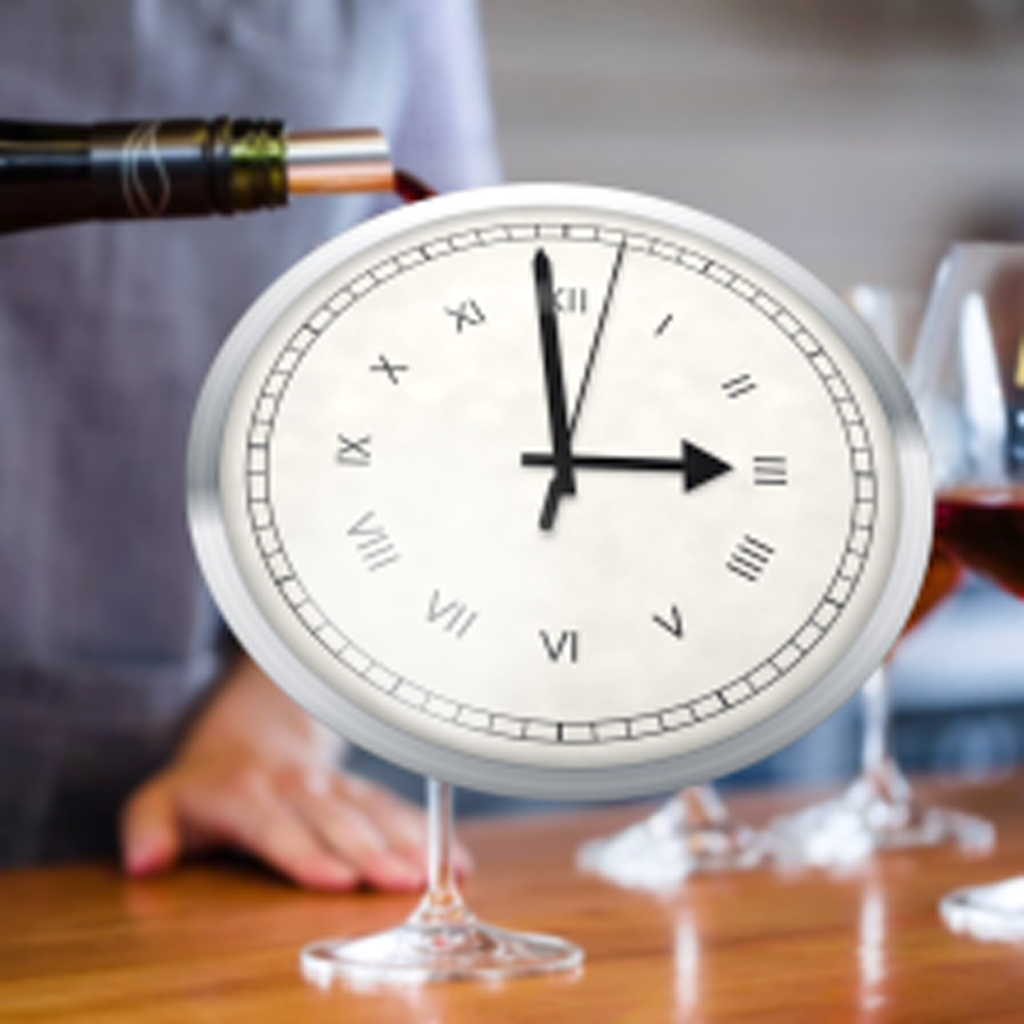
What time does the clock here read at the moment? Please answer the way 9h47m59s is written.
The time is 2h59m02s
